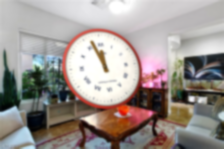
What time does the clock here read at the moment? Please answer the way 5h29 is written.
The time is 11h57
